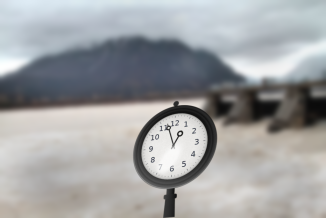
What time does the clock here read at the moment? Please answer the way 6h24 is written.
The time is 12h57
